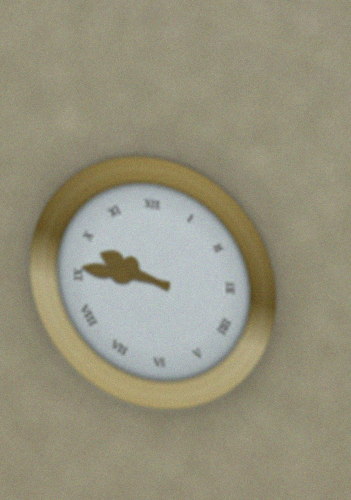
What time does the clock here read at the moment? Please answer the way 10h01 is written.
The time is 9h46
